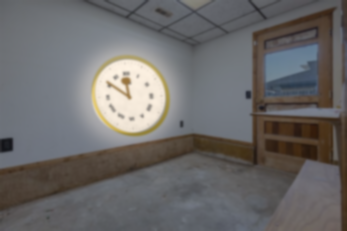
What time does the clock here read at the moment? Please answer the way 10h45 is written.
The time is 11h51
